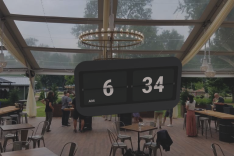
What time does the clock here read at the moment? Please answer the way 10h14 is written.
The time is 6h34
